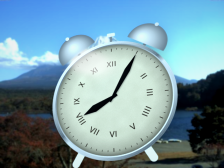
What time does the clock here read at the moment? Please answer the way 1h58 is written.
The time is 8h05
